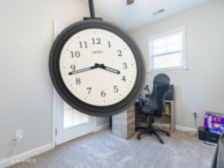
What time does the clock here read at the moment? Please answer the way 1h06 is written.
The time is 3h43
